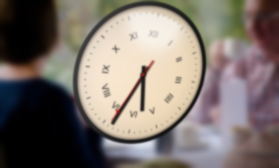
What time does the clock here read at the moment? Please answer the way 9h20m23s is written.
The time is 5h33m34s
